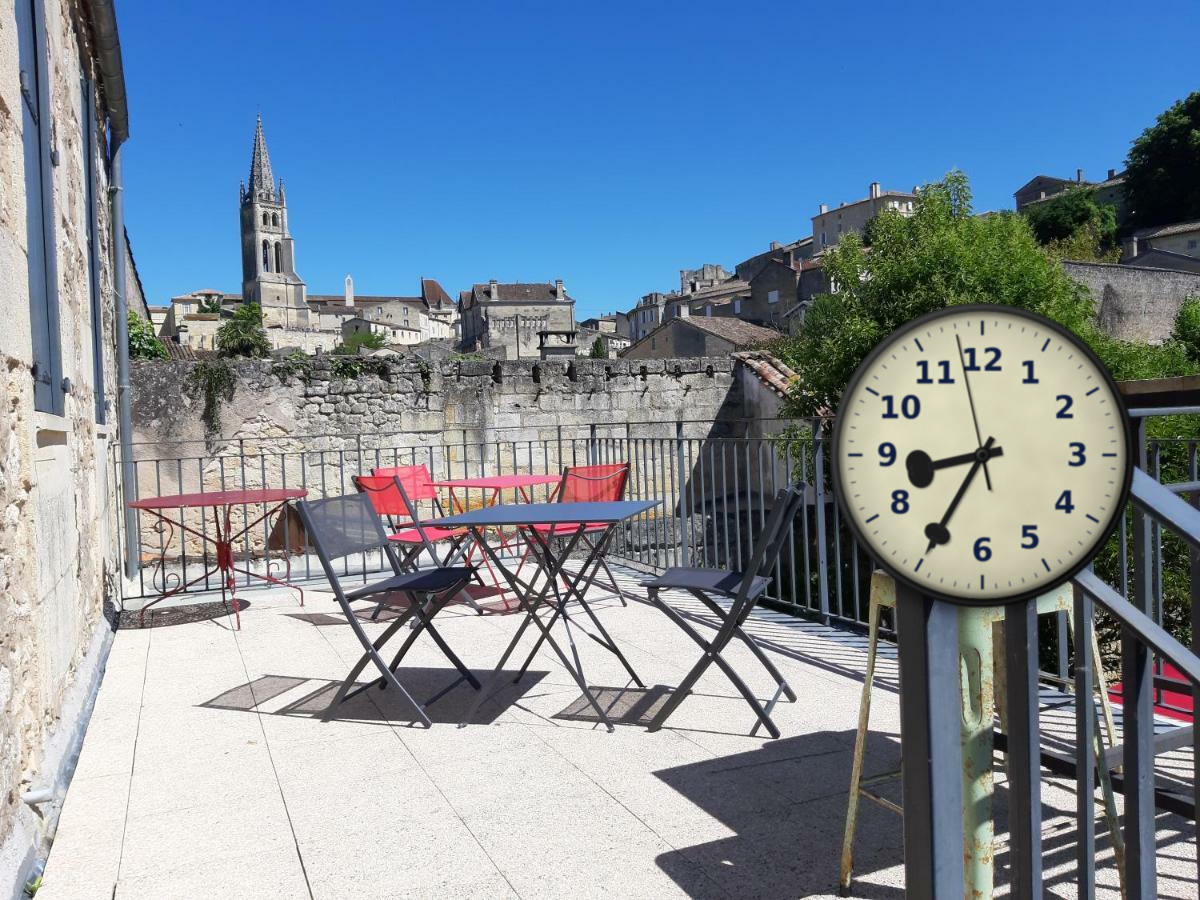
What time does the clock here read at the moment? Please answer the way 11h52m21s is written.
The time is 8h34m58s
